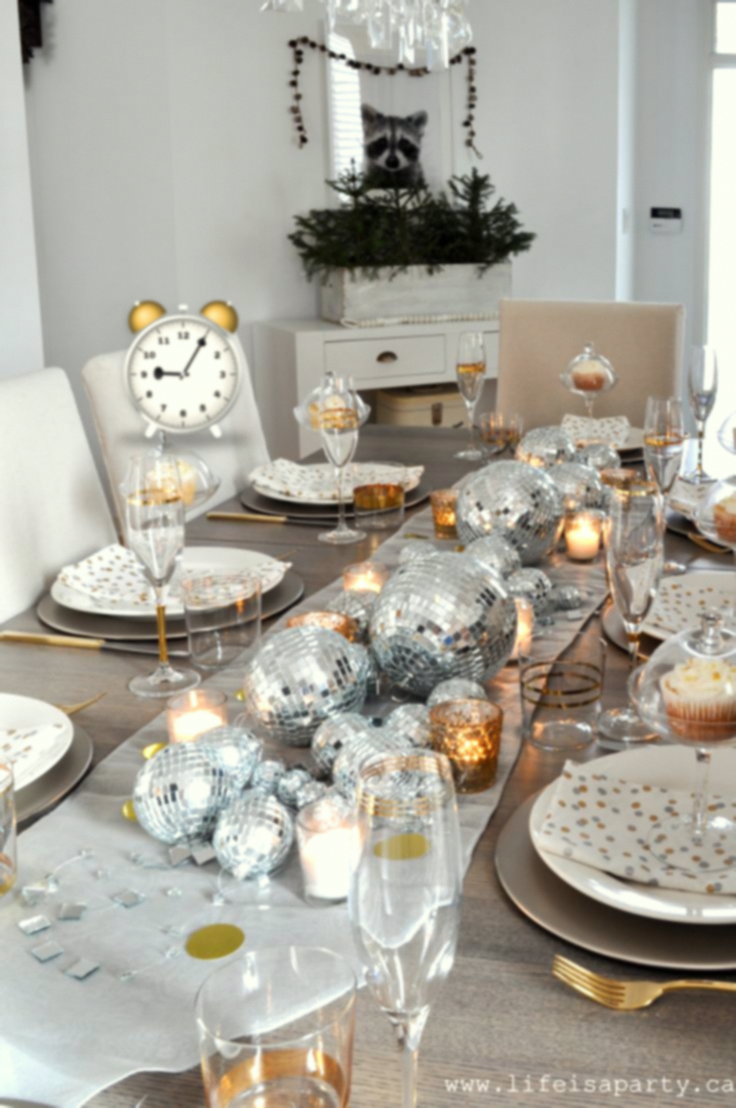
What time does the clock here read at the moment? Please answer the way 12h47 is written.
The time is 9h05
